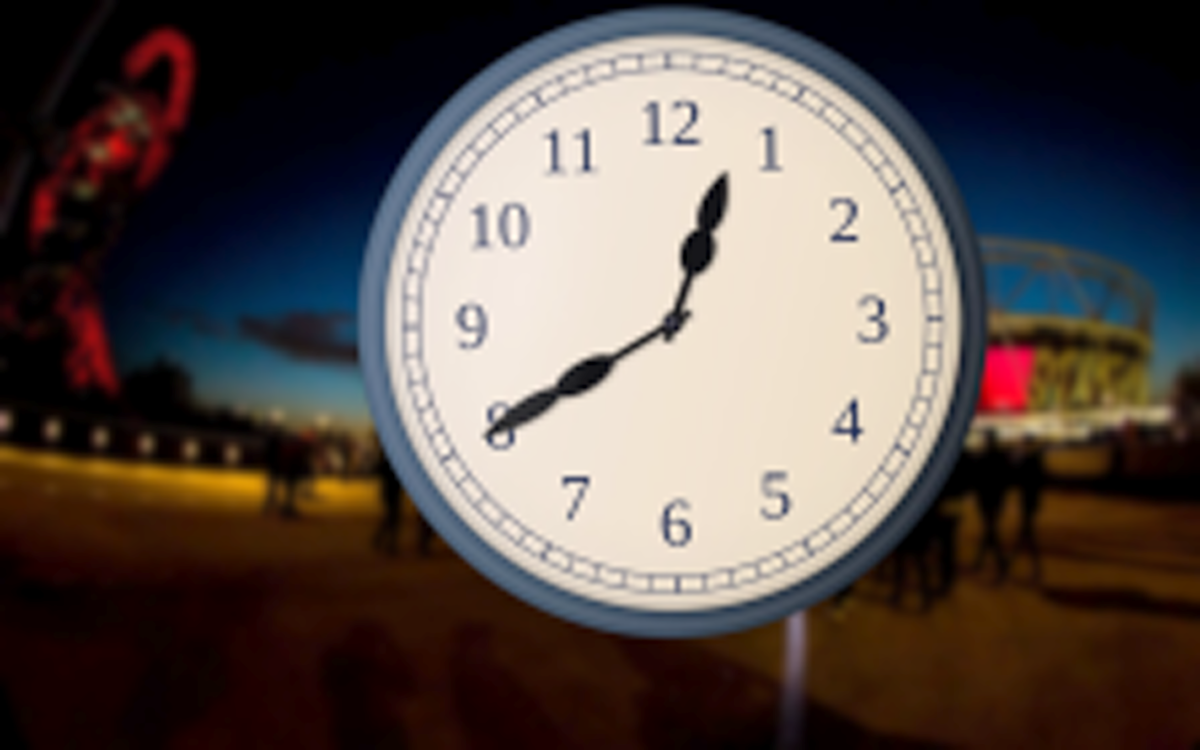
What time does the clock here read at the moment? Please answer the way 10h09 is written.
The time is 12h40
